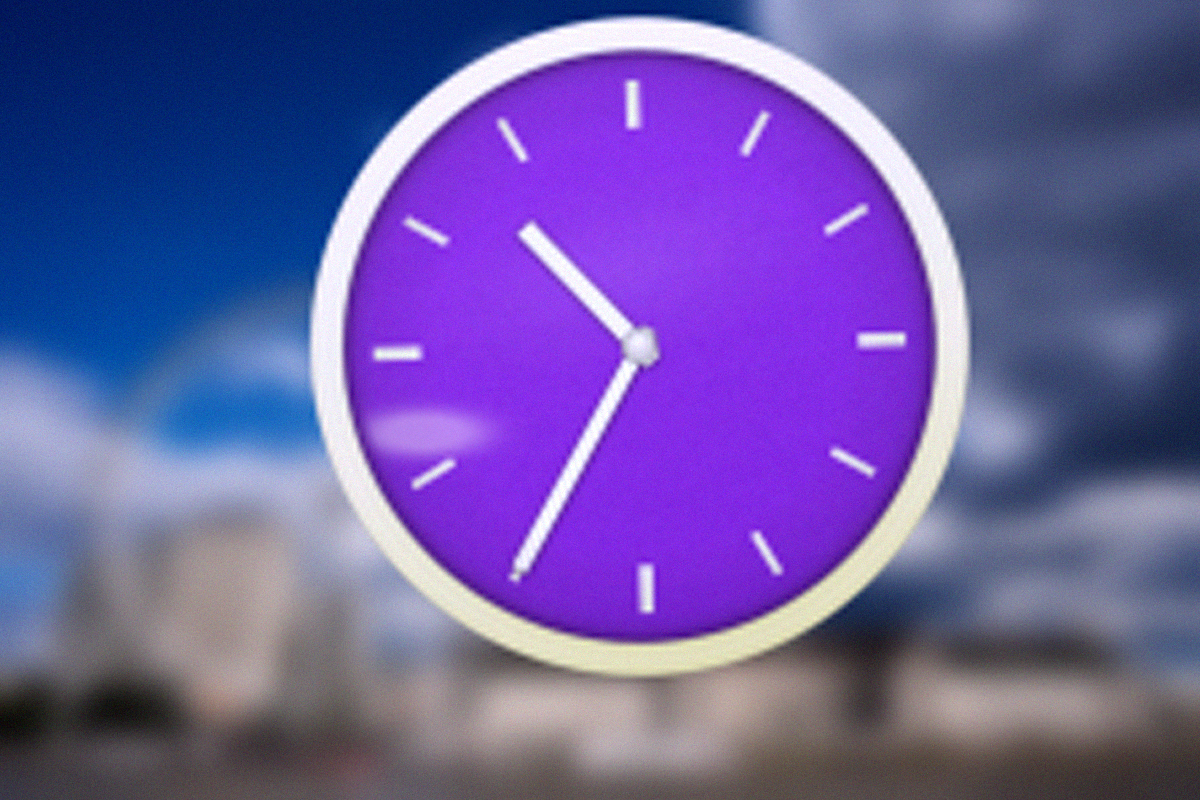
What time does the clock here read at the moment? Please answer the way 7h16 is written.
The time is 10h35
